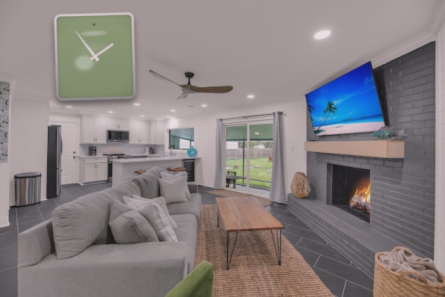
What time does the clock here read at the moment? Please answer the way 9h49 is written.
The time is 1h54
